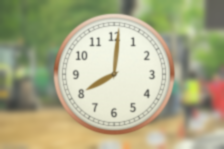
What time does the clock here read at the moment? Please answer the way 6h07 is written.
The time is 8h01
